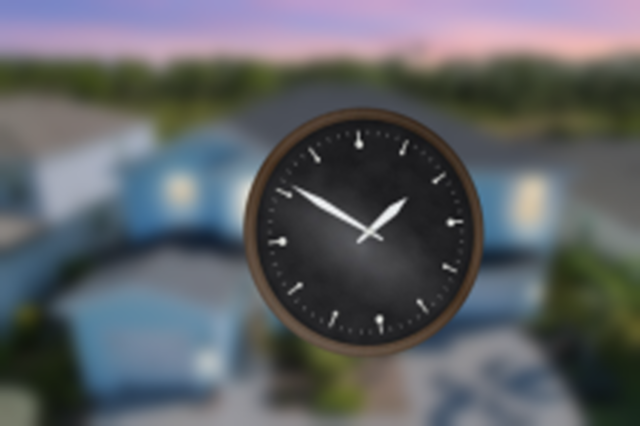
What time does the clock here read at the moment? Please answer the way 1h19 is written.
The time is 1h51
